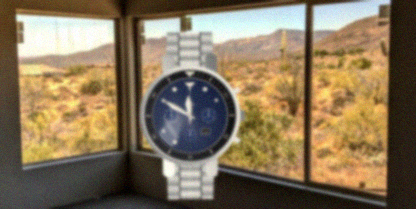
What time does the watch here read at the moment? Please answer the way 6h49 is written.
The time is 11h50
